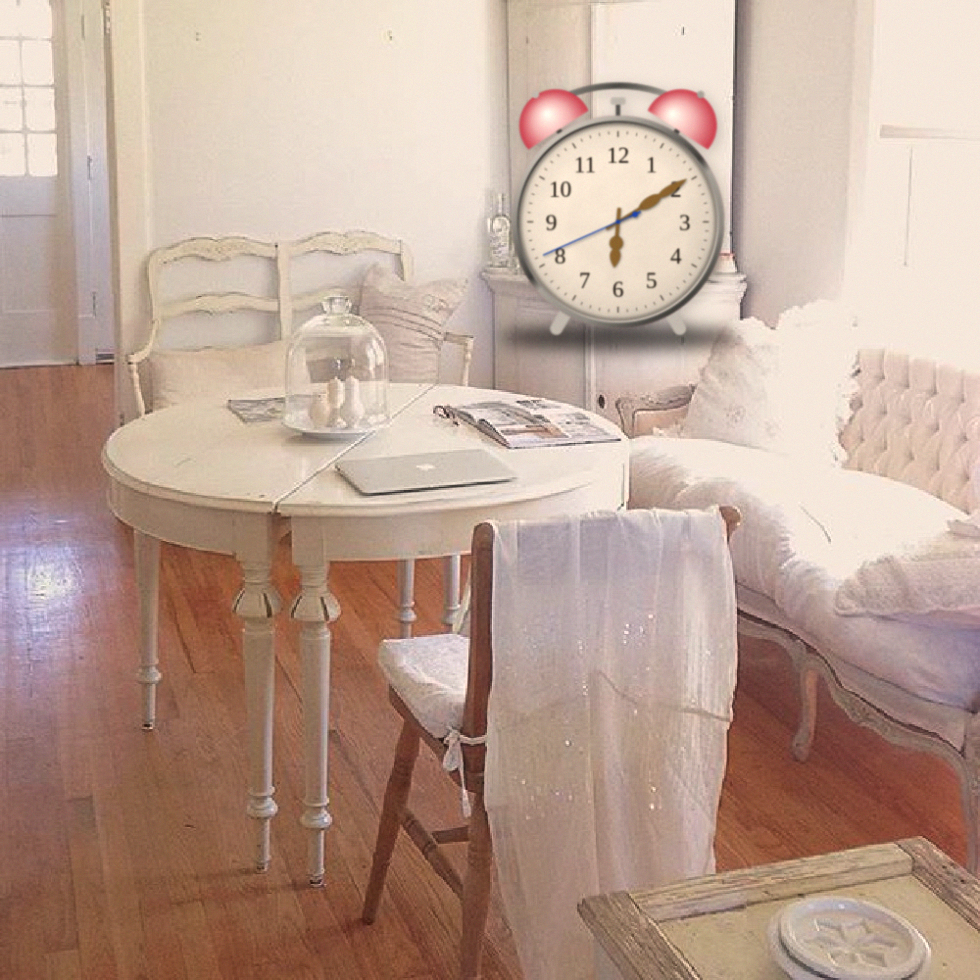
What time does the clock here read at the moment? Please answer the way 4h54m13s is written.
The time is 6h09m41s
